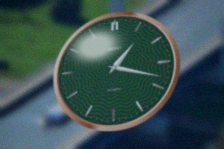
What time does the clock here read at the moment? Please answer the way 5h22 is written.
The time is 1h18
